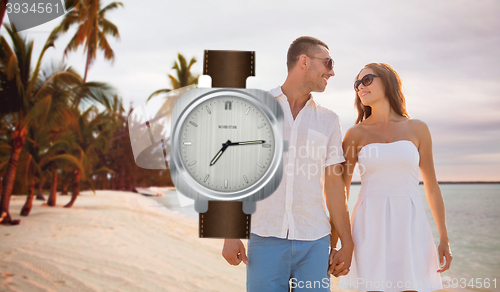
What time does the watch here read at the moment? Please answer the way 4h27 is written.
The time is 7h14
